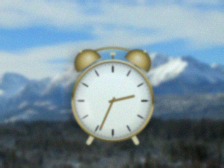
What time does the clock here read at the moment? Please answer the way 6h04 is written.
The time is 2h34
